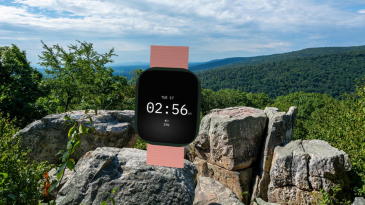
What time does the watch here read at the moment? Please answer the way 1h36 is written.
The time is 2h56
